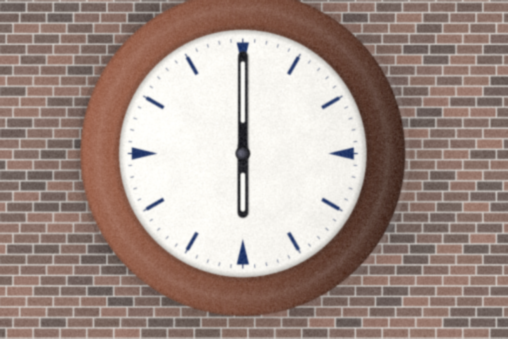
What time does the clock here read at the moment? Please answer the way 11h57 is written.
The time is 6h00
